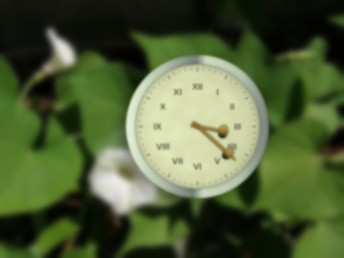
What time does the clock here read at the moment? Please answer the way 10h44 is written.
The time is 3h22
